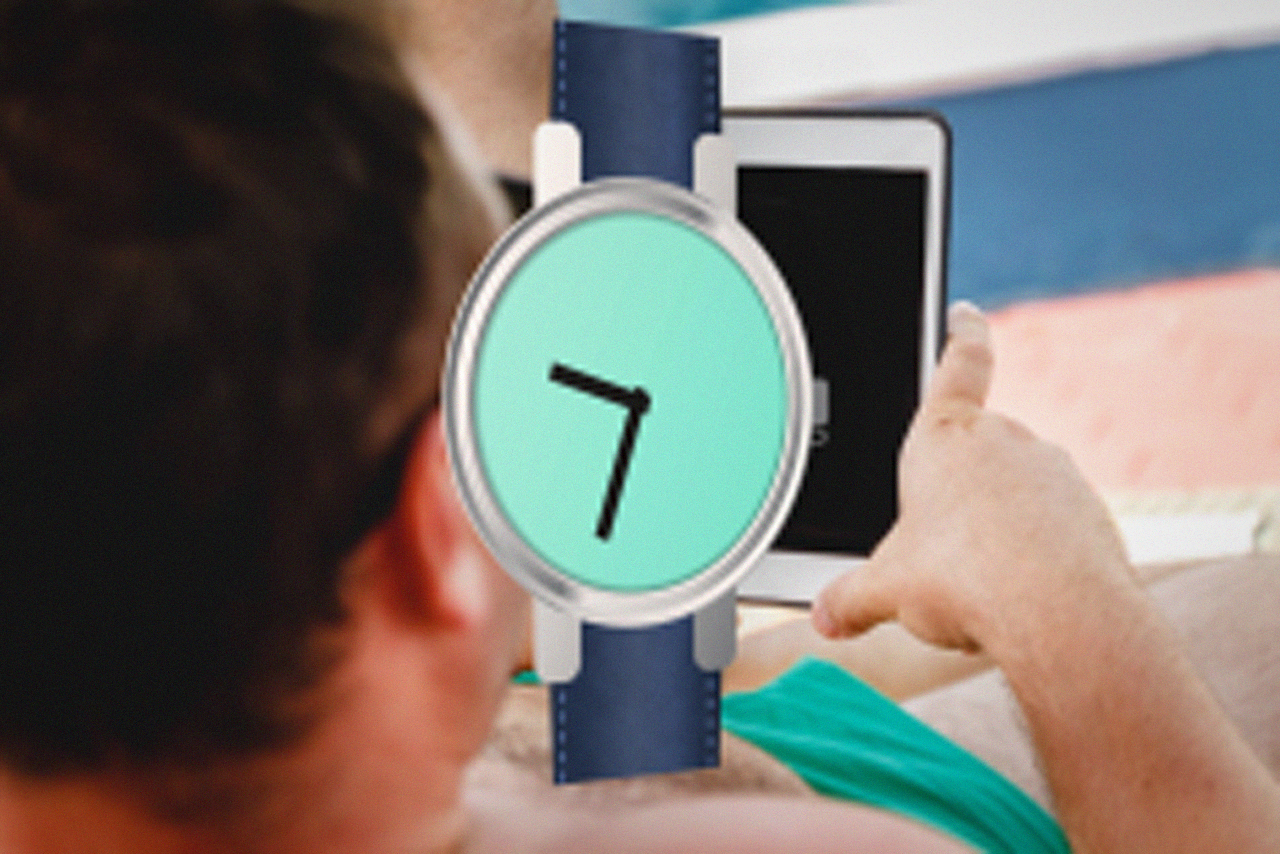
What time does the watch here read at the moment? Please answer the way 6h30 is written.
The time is 9h33
